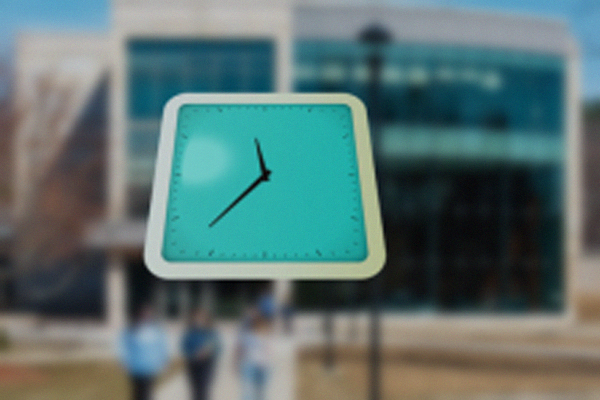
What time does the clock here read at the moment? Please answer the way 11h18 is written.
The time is 11h37
